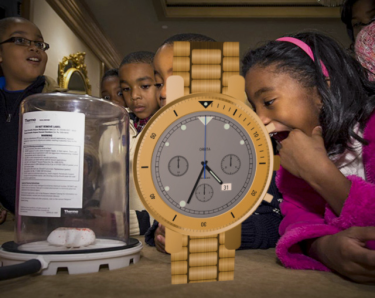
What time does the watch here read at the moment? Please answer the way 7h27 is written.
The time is 4h34
